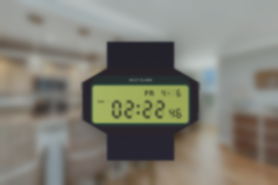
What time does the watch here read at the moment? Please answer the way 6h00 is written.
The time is 2h22
